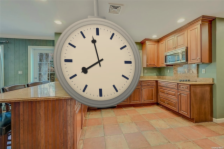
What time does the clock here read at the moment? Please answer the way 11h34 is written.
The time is 7h58
